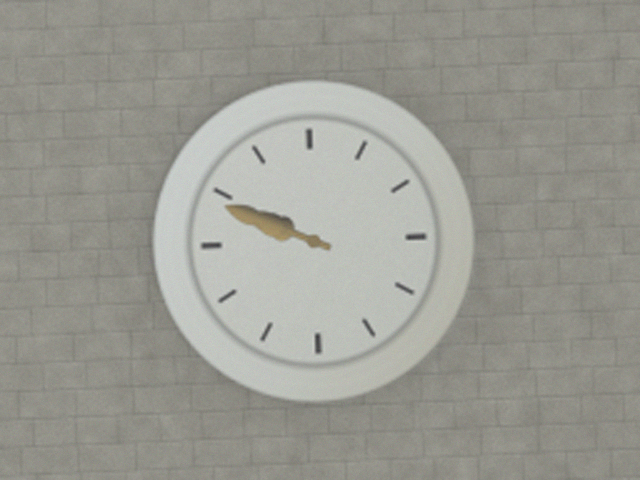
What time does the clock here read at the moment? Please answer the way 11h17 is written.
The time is 9h49
